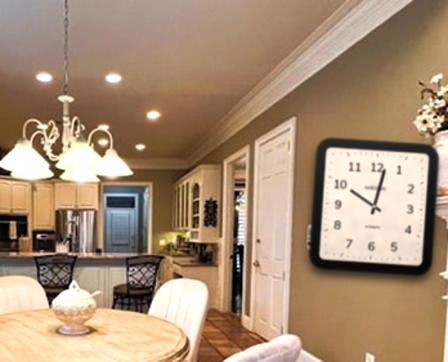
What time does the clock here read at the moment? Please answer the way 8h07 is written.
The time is 10h02
